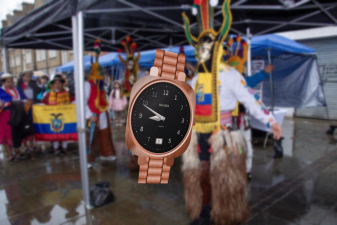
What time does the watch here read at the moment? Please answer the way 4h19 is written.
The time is 8h49
